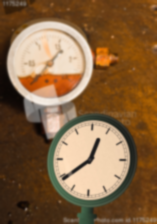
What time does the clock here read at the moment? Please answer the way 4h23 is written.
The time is 12h39
